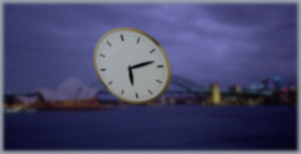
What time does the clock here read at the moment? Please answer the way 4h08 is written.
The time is 6h13
